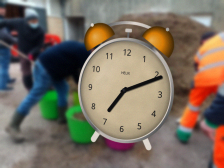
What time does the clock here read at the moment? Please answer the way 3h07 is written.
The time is 7h11
